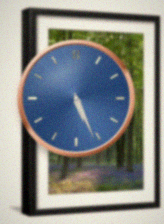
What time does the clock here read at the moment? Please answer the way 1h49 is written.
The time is 5h26
